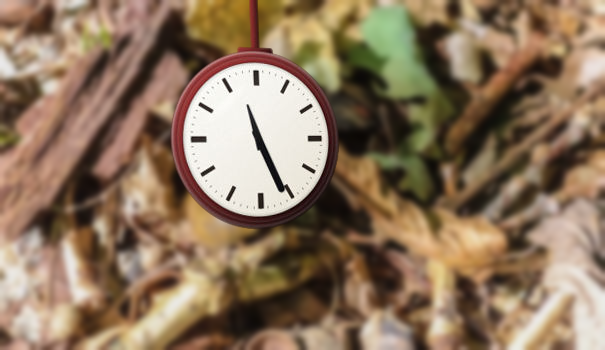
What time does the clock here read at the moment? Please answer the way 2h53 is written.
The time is 11h26
